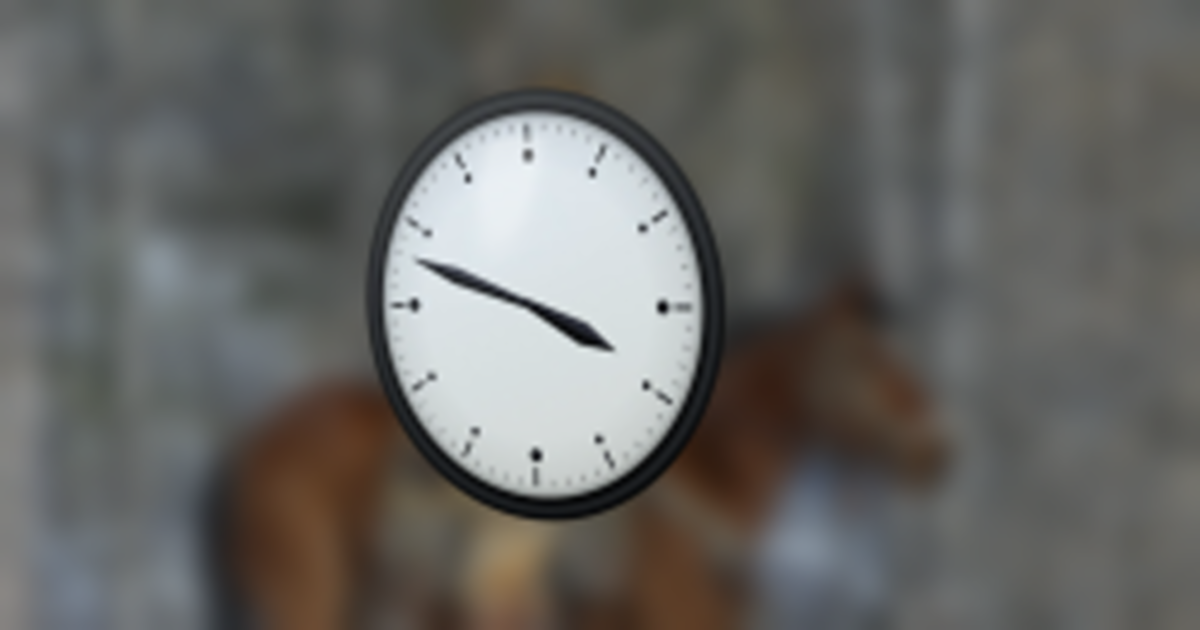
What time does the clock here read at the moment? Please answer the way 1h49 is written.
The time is 3h48
